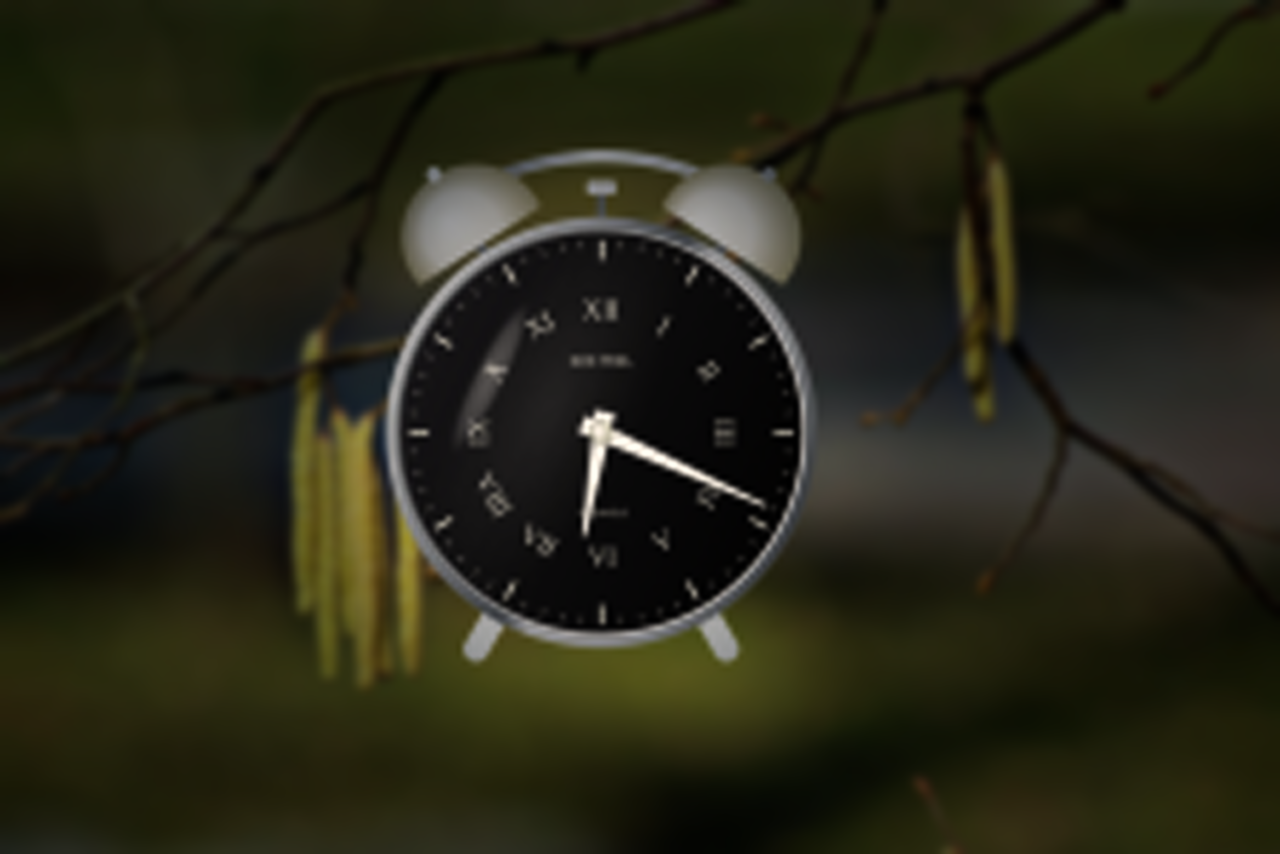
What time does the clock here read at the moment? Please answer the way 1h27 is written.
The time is 6h19
